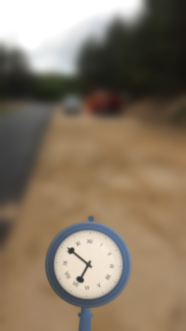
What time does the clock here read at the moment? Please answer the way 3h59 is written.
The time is 6h51
